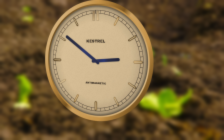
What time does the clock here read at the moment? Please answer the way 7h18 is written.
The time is 2h51
